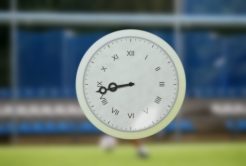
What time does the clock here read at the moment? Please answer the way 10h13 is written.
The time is 8h43
